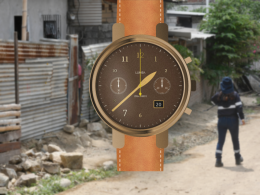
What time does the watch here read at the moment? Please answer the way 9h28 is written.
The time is 1h38
